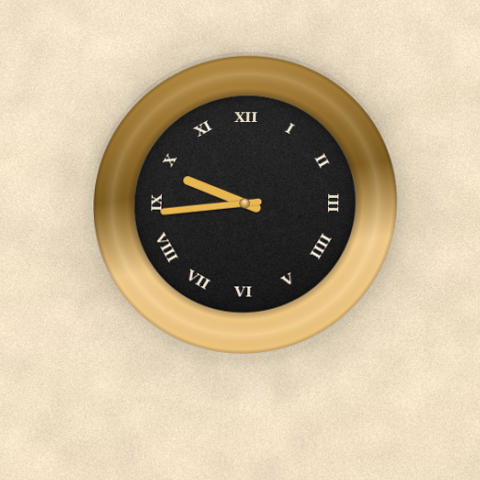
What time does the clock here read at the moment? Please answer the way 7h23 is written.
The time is 9h44
